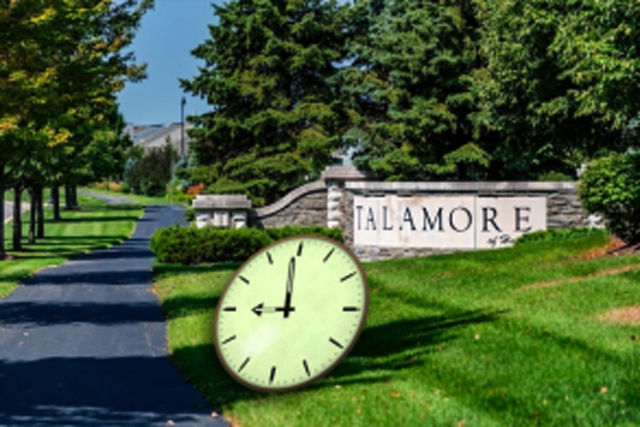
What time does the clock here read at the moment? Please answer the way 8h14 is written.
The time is 8h59
